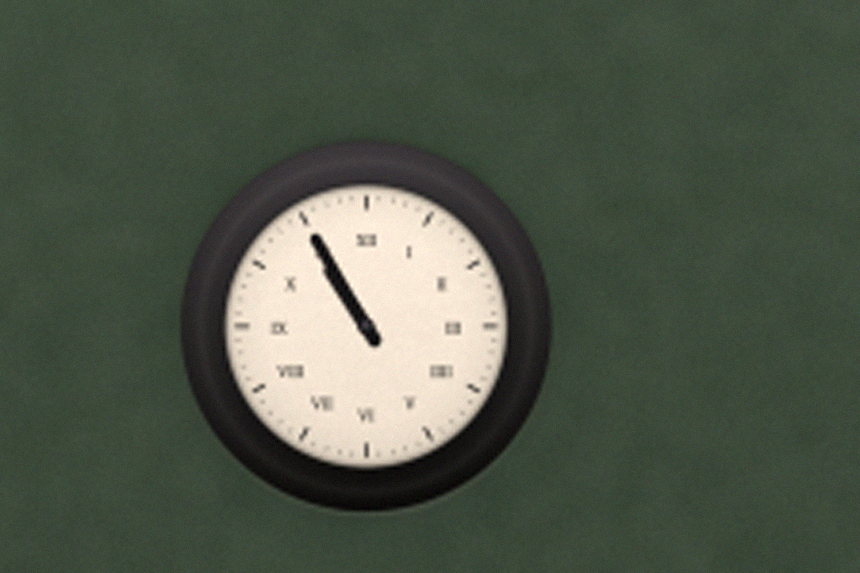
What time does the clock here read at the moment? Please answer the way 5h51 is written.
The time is 10h55
